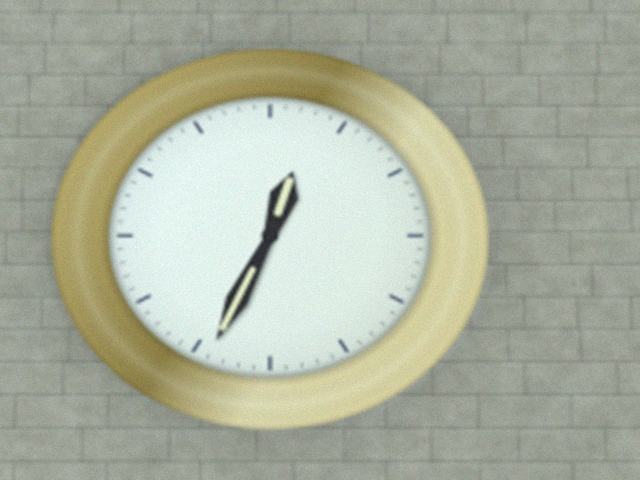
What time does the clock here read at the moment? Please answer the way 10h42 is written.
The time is 12h34
